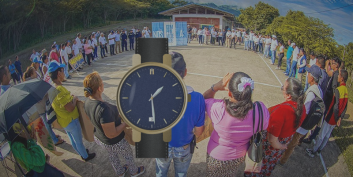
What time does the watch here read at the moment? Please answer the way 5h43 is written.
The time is 1h29
